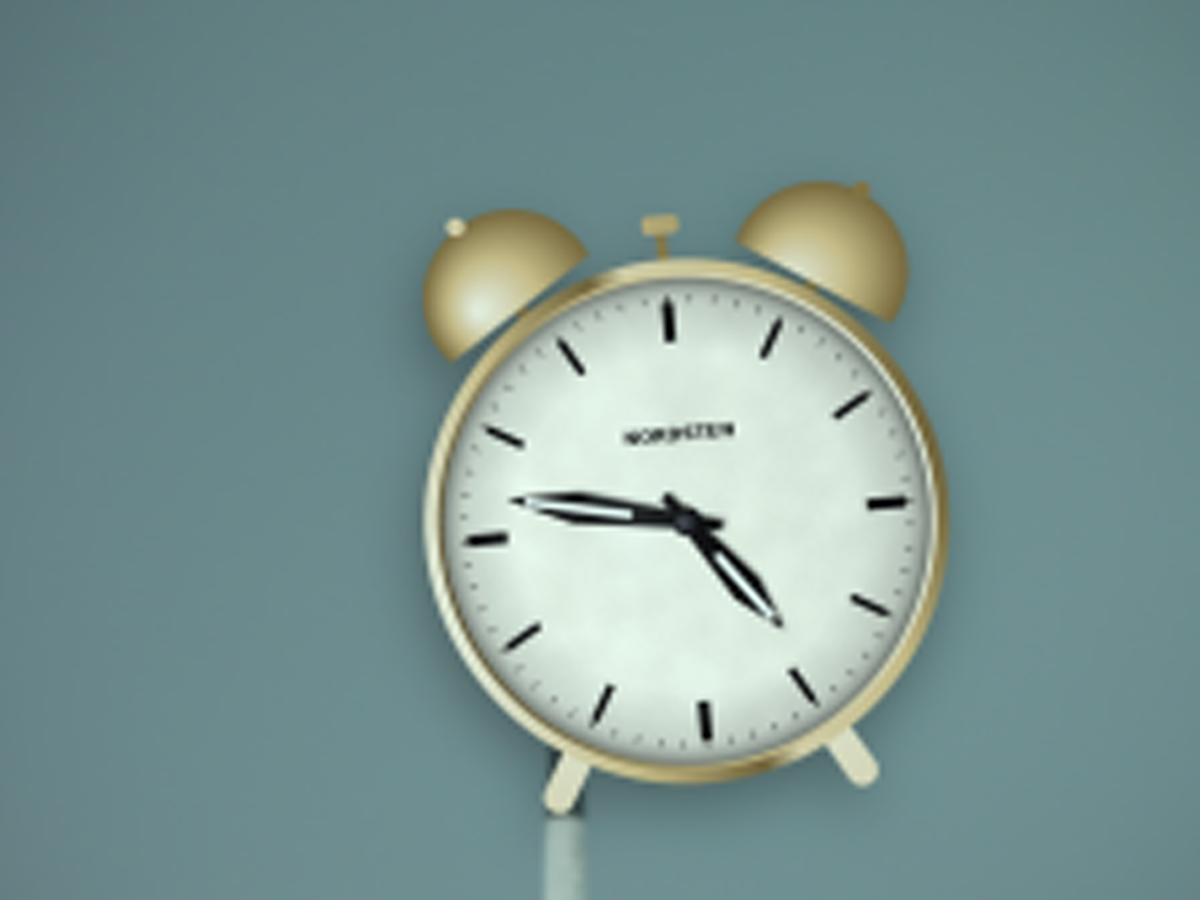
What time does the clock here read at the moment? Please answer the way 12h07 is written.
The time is 4h47
